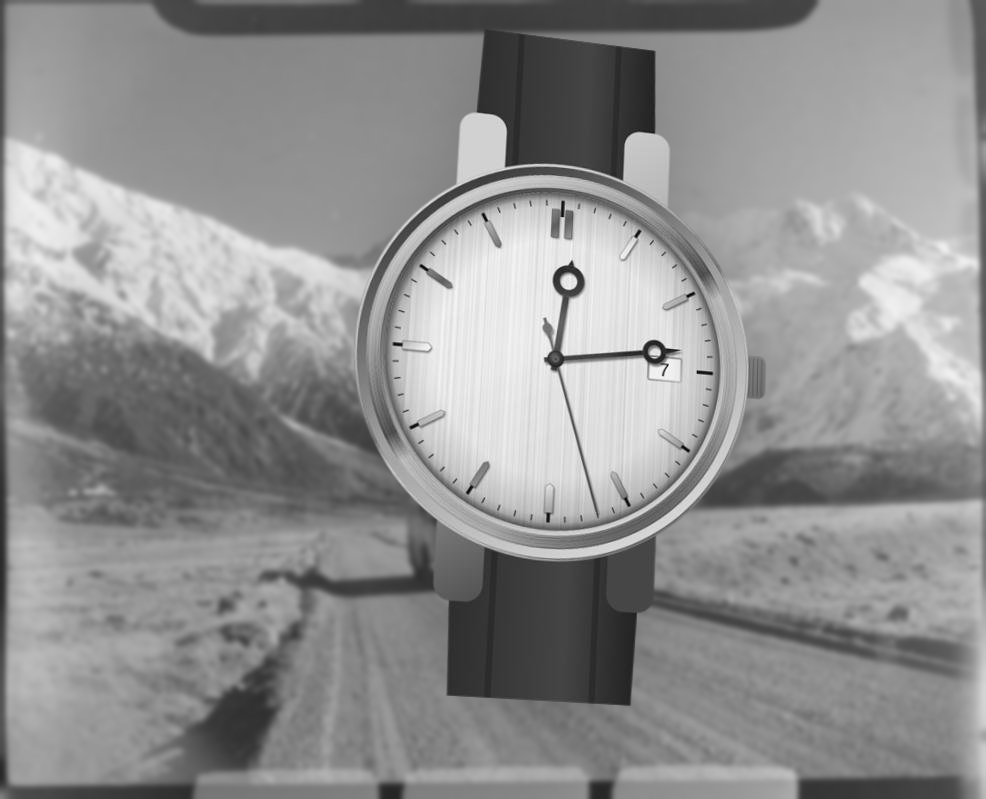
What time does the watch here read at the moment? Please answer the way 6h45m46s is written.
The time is 12h13m27s
